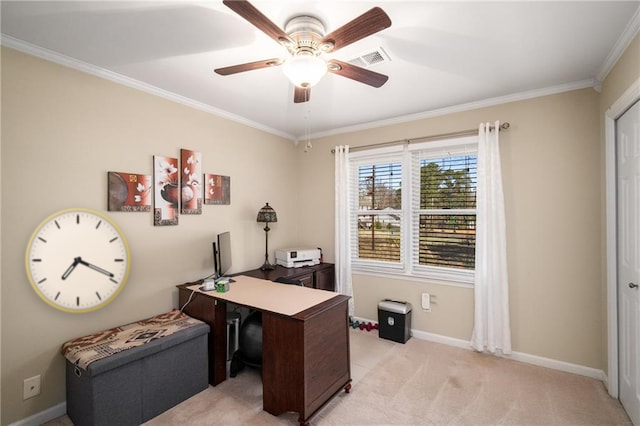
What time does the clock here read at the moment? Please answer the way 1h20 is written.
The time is 7h19
